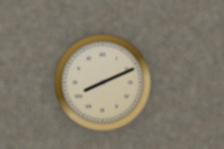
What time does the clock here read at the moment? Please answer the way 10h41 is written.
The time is 8h11
